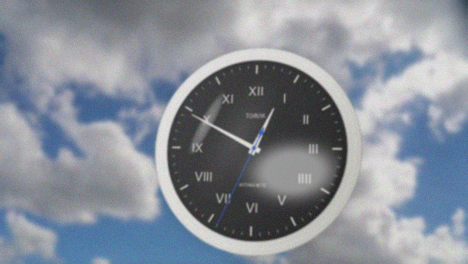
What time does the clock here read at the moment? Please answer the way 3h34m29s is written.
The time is 12h49m34s
